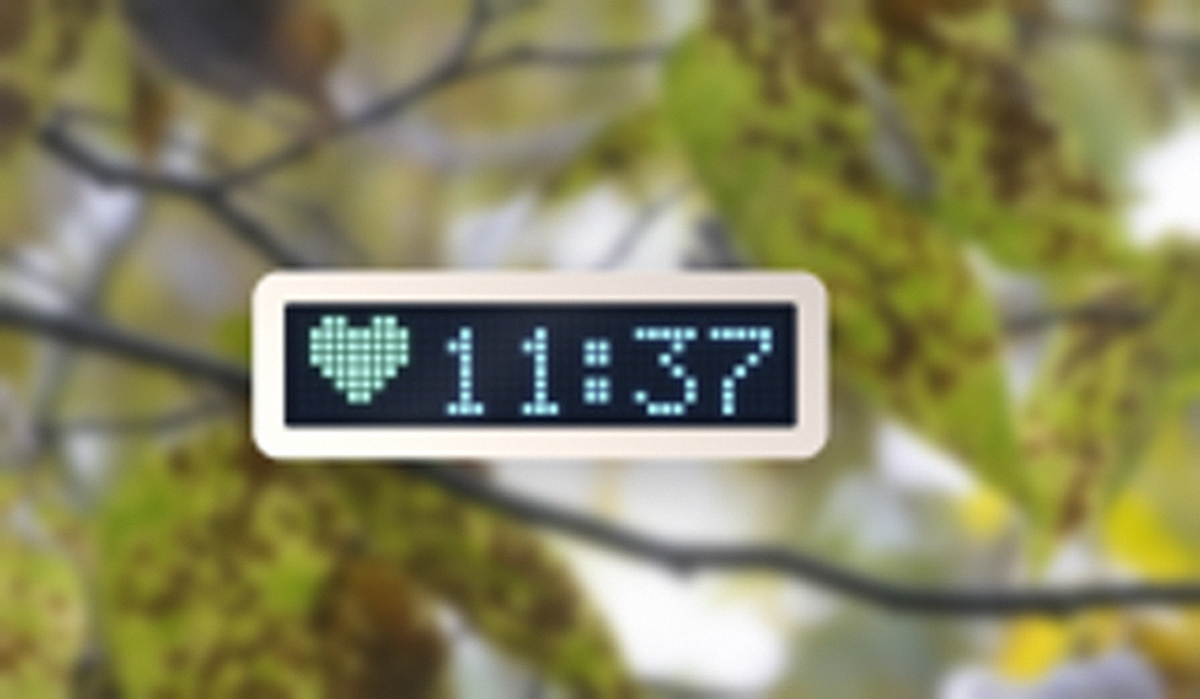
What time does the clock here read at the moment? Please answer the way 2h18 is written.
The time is 11h37
